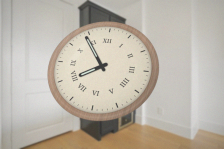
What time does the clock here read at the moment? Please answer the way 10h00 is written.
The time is 7h54
